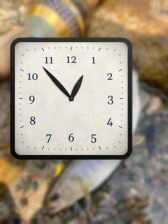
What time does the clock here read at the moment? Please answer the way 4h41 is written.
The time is 12h53
